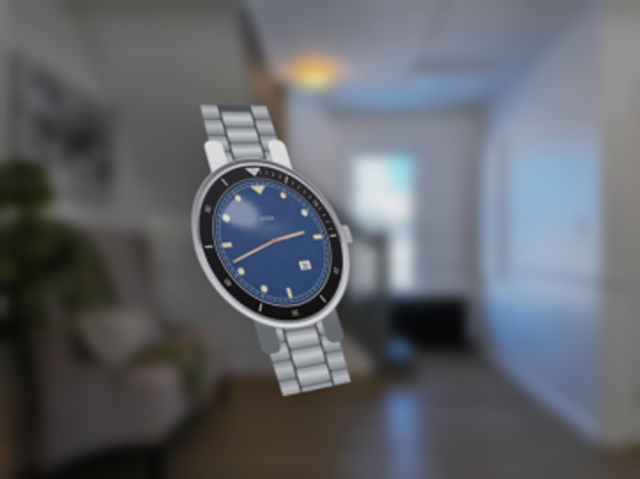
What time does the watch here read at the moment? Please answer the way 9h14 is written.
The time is 2h42
